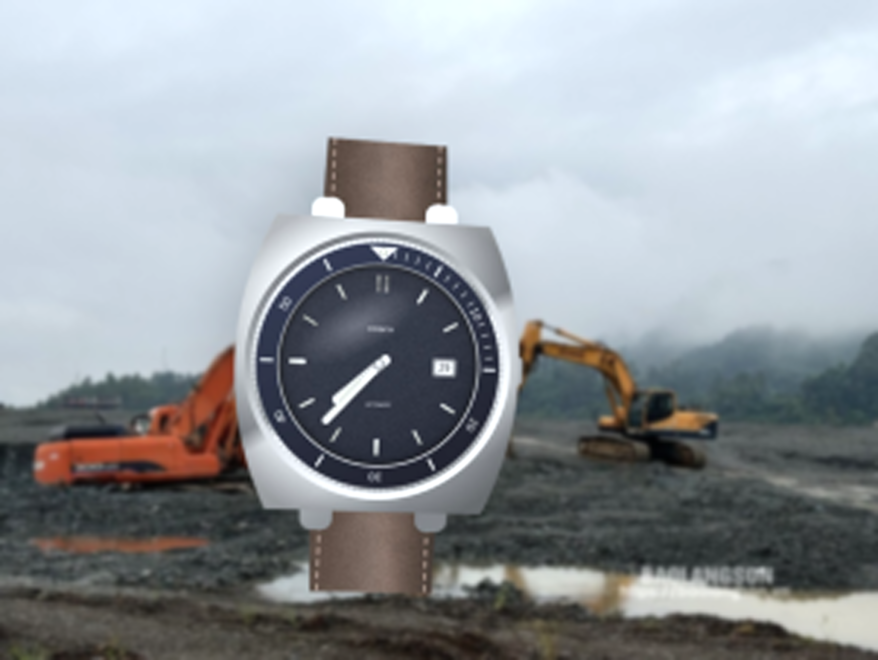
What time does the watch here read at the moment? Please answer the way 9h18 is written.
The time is 7h37
